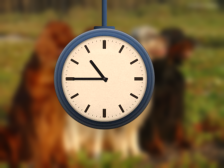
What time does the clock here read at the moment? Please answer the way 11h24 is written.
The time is 10h45
